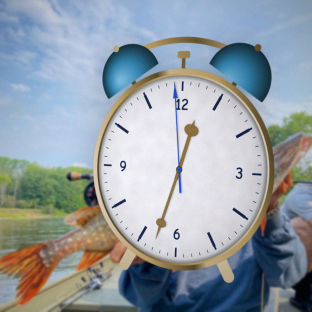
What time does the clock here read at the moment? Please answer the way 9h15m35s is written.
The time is 12h32m59s
